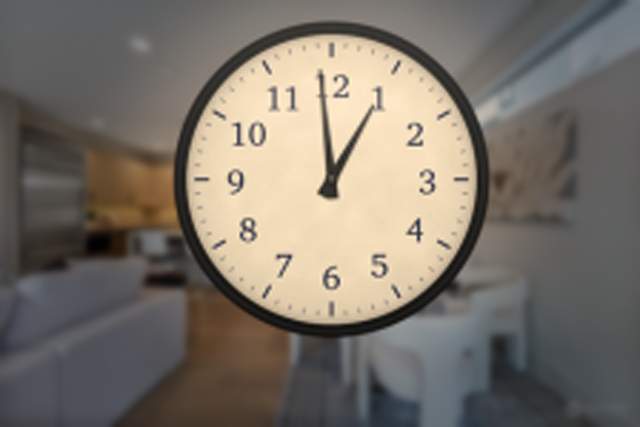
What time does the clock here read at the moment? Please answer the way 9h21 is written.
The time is 12h59
